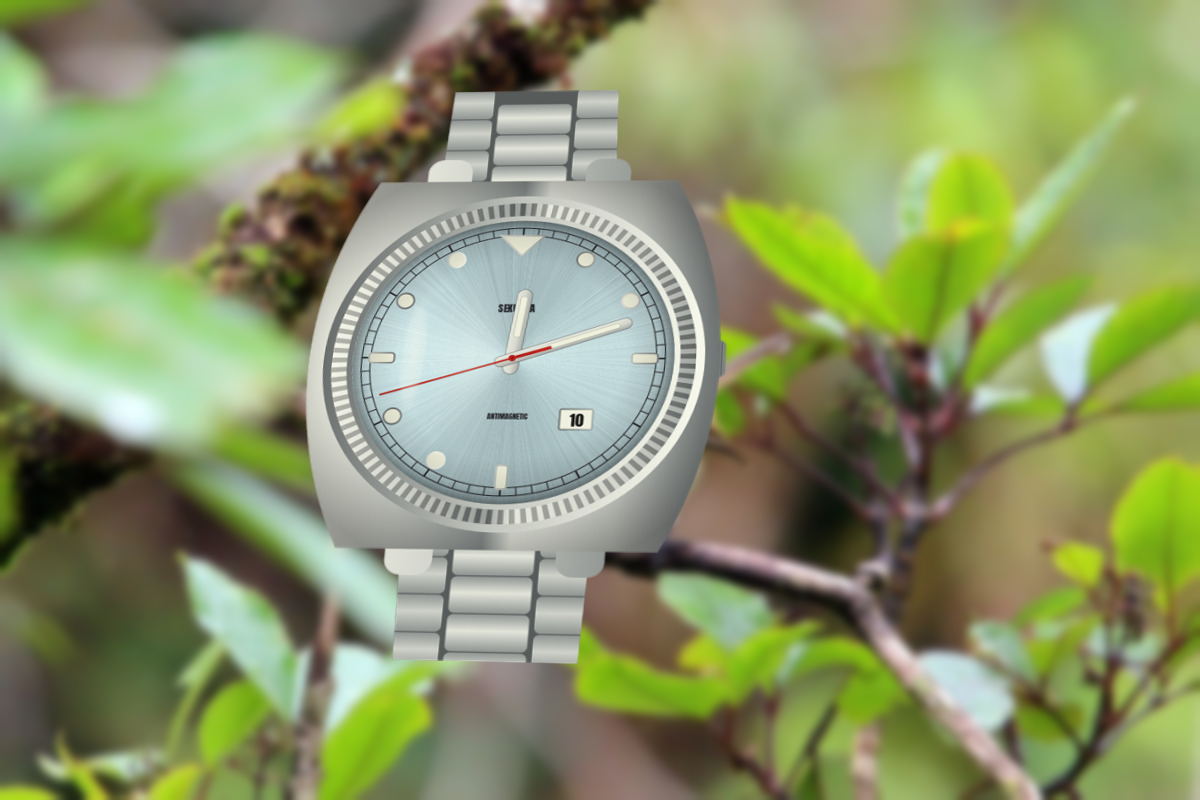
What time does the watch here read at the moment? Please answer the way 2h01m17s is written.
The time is 12h11m42s
